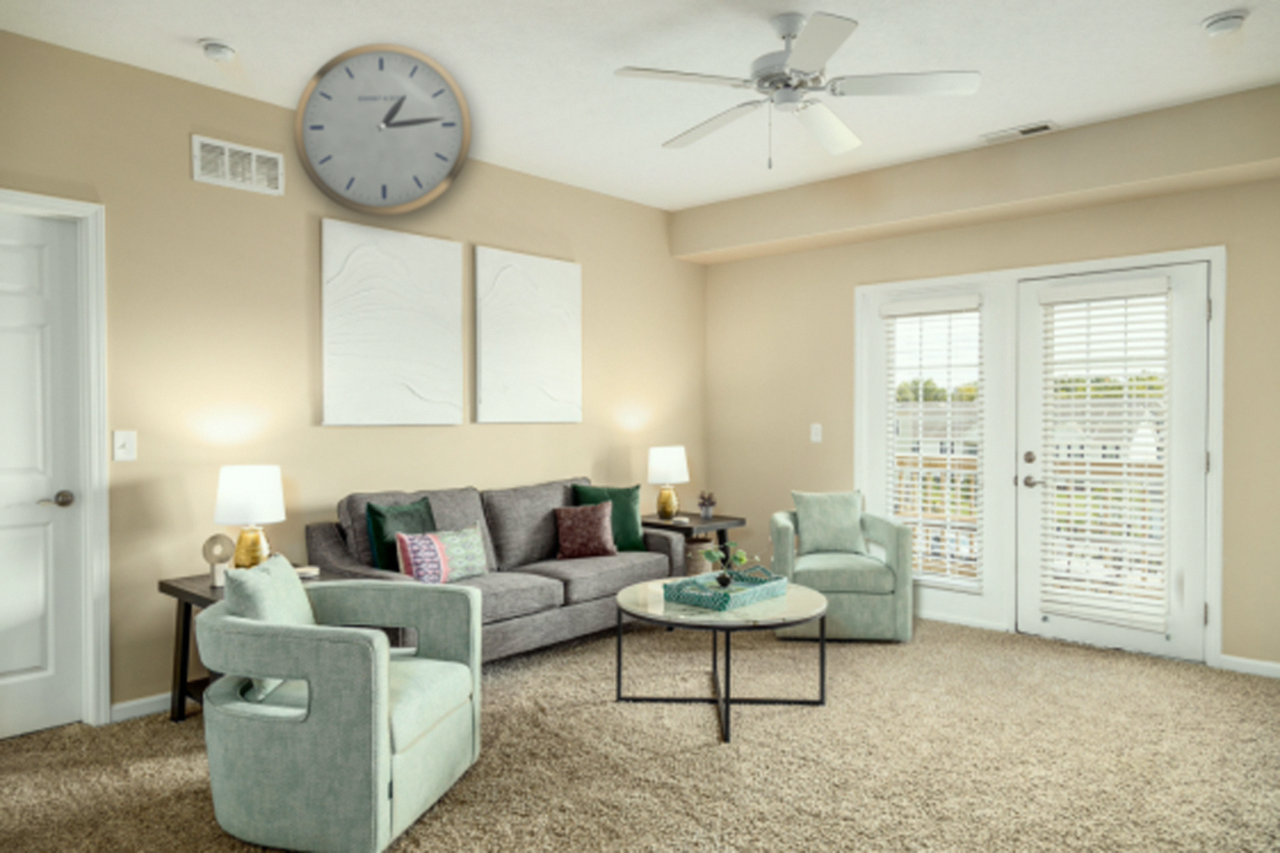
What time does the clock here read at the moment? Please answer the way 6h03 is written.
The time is 1h14
